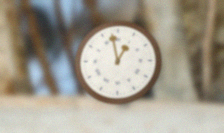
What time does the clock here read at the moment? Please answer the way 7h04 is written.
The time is 12h58
